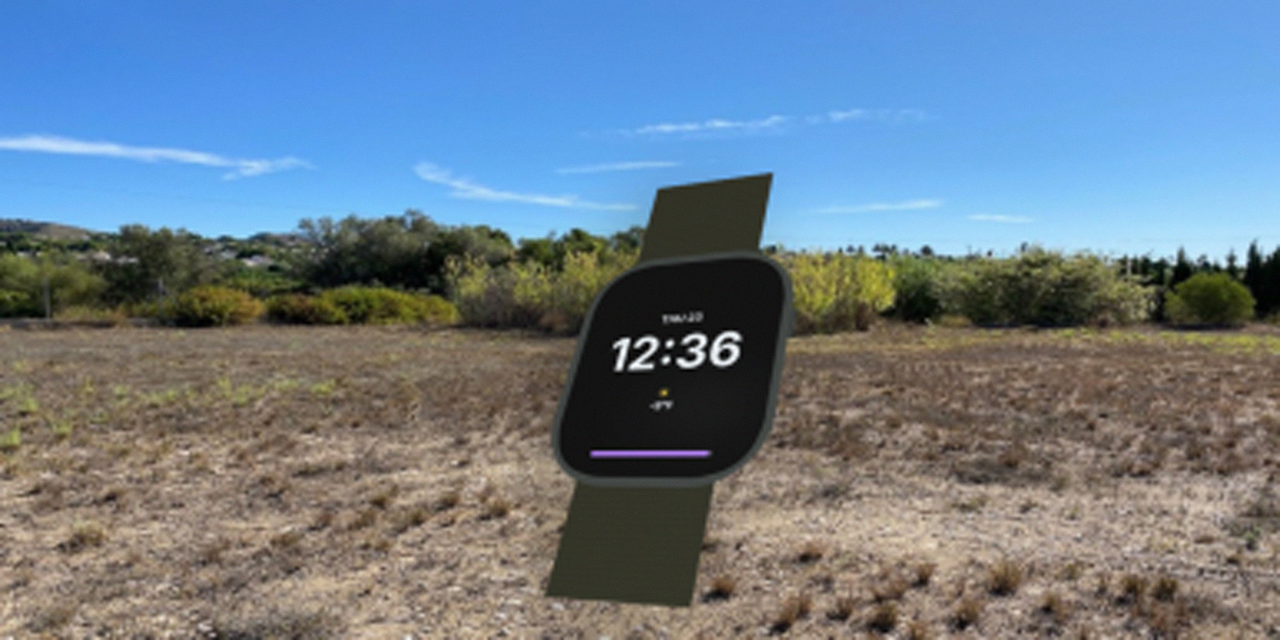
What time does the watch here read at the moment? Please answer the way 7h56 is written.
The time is 12h36
